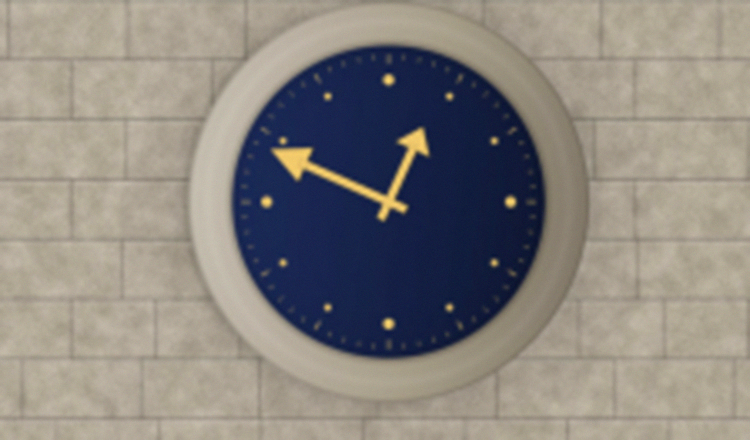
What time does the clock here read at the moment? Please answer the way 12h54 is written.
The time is 12h49
